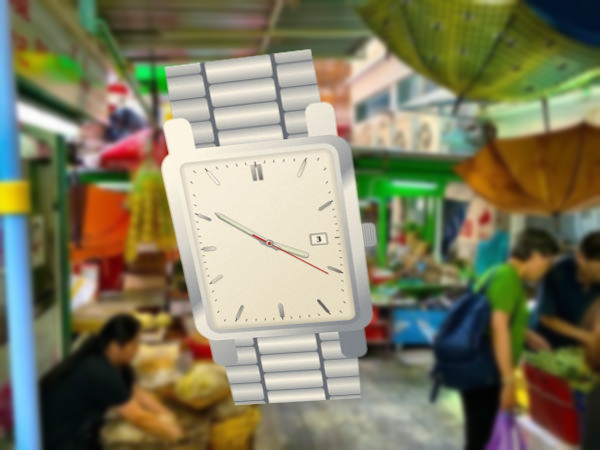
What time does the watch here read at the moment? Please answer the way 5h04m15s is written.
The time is 3h51m21s
